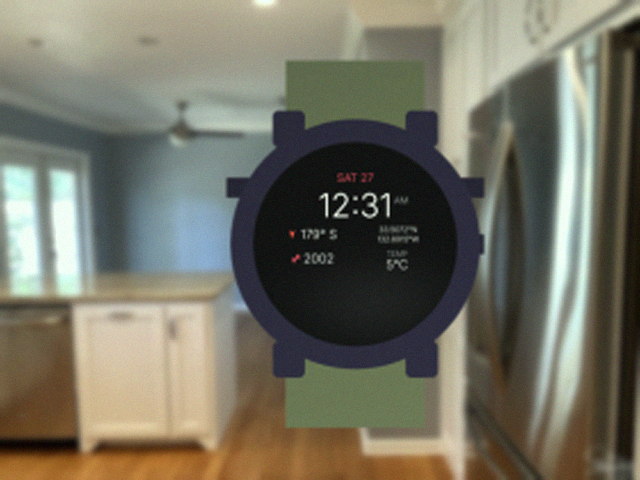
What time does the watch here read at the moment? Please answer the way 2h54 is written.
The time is 12h31
